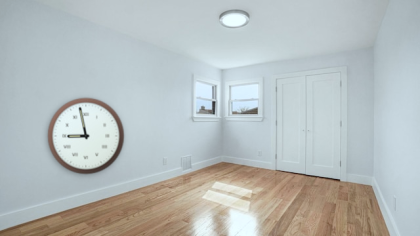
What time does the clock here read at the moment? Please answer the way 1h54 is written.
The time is 8h58
